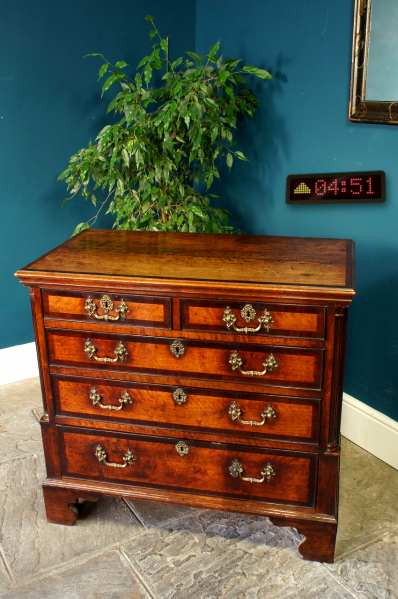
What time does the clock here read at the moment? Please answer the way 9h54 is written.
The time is 4h51
